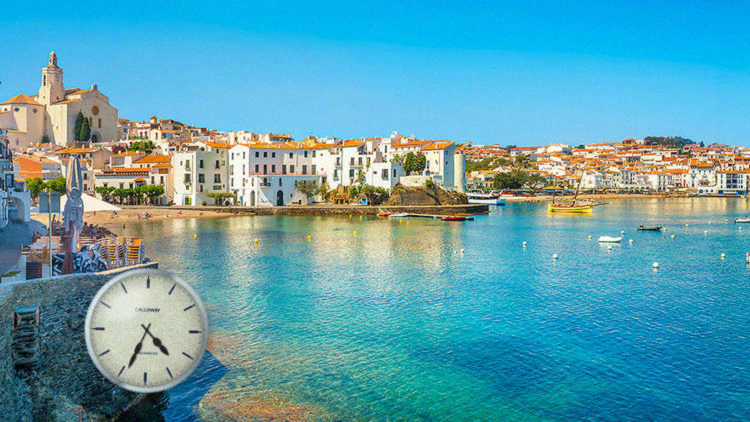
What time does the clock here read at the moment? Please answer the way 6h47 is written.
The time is 4h34
